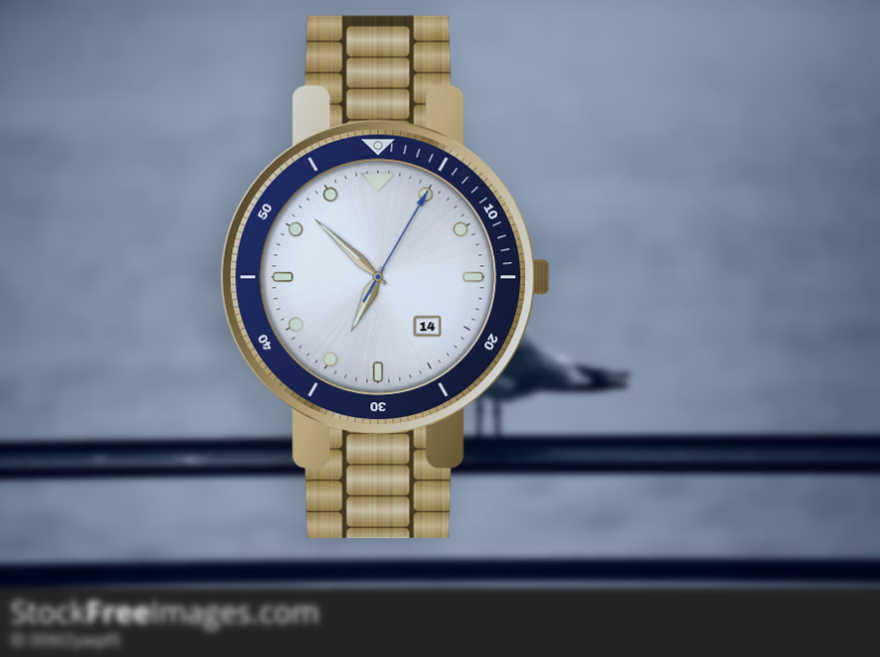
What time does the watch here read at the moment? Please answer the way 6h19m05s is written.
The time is 6h52m05s
